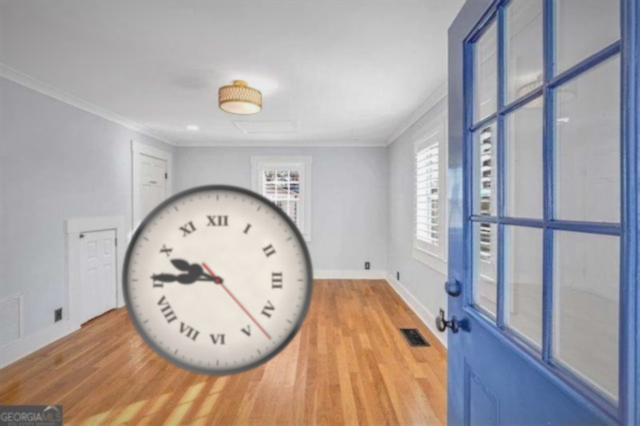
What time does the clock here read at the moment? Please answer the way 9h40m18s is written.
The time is 9h45m23s
